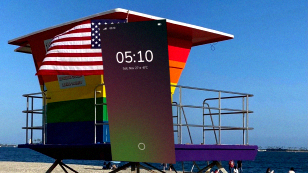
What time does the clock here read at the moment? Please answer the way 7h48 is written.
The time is 5h10
